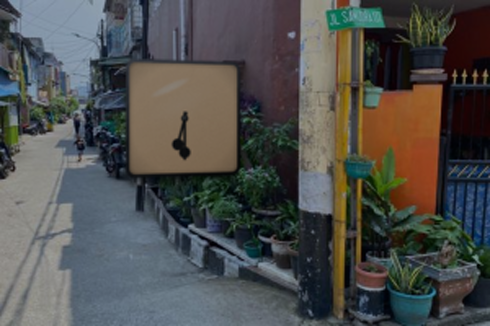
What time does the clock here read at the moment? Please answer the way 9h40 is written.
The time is 6h30
